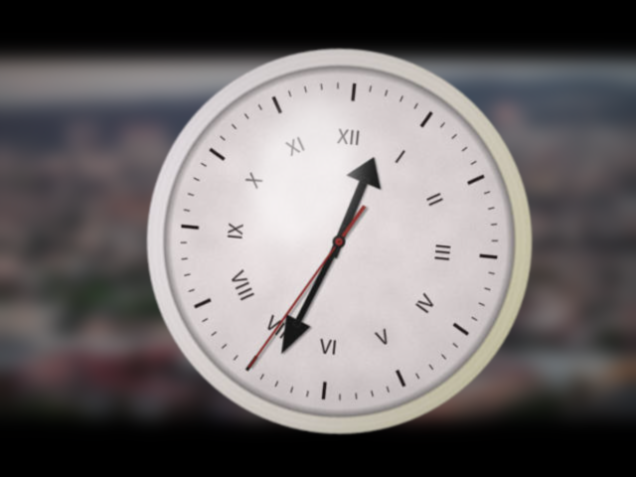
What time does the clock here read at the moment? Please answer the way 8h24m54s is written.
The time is 12h33m35s
